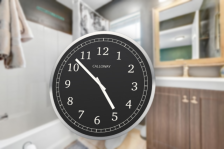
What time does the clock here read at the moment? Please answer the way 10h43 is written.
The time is 4h52
